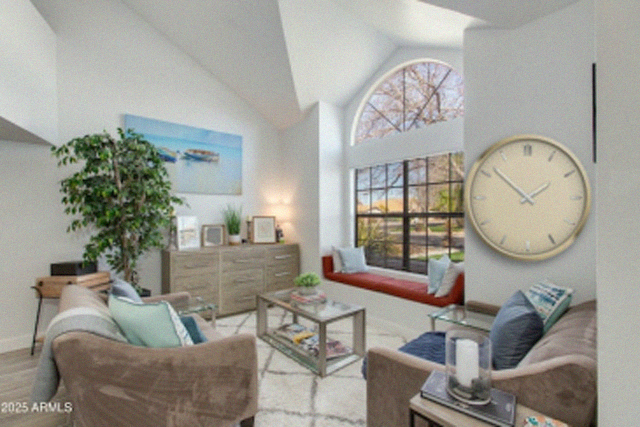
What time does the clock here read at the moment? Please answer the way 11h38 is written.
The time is 1h52
